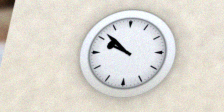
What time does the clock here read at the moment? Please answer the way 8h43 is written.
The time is 9h52
